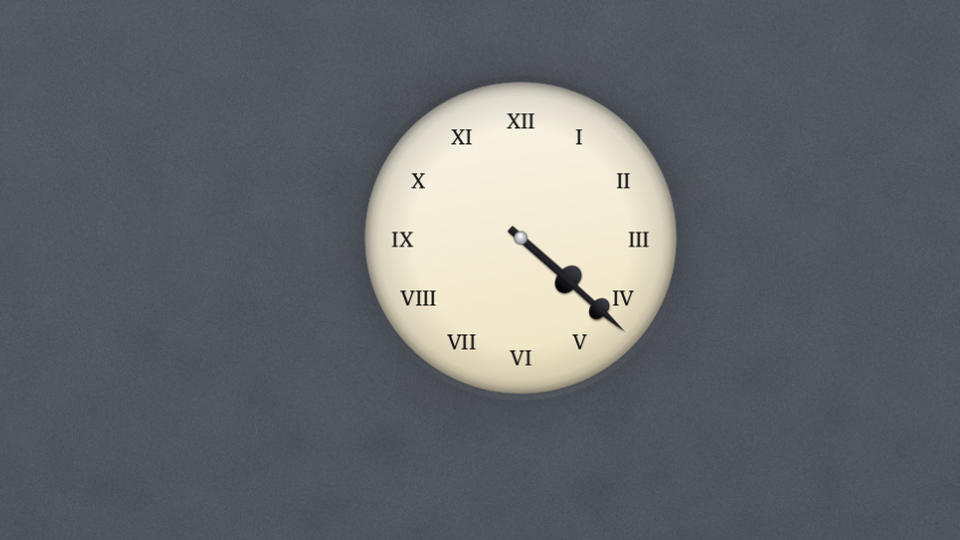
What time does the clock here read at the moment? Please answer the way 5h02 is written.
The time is 4h22
